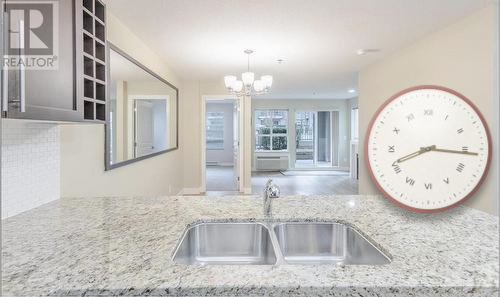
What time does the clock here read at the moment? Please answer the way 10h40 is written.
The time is 8h16
